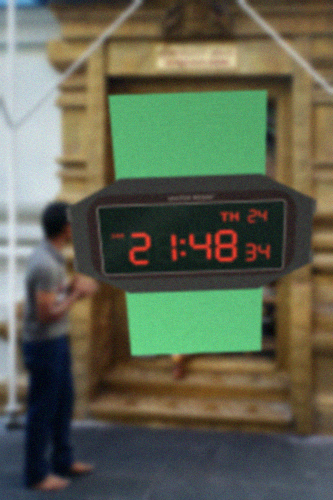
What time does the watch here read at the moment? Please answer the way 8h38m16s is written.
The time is 21h48m34s
